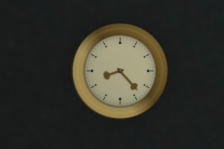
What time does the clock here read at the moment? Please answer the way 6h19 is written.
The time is 8h23
